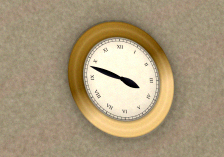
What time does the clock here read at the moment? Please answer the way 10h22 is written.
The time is 3h48
